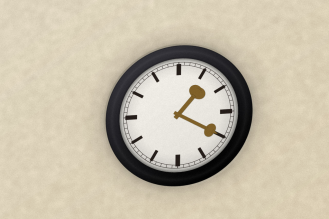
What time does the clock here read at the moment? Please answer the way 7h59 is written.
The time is 1h20
